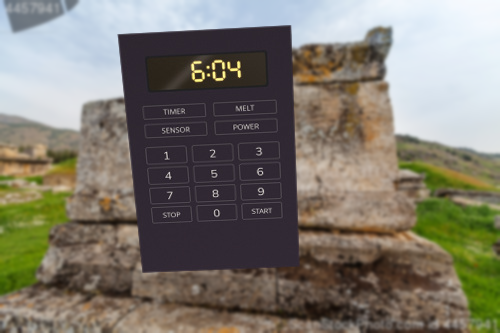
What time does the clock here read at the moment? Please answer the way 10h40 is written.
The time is 6h04
